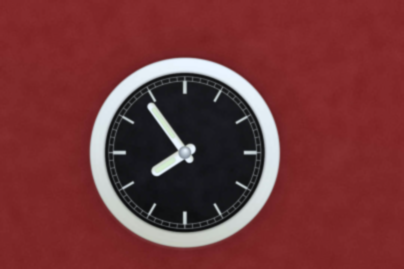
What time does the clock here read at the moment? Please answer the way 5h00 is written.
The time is 7h54
